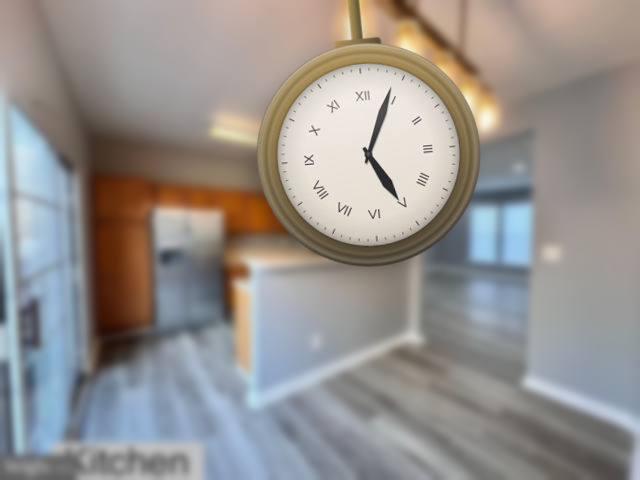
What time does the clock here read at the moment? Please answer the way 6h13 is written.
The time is 5h04
